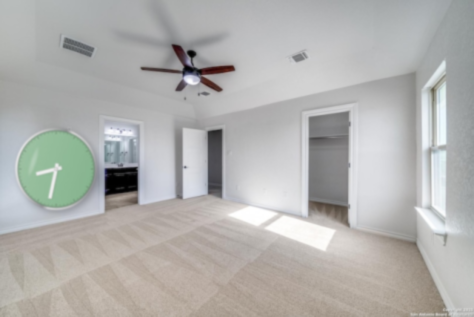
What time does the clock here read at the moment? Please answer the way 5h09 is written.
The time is 8h32
